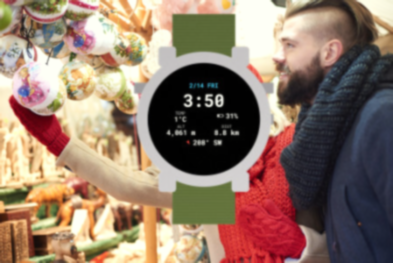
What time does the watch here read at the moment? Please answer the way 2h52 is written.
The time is 3h50
